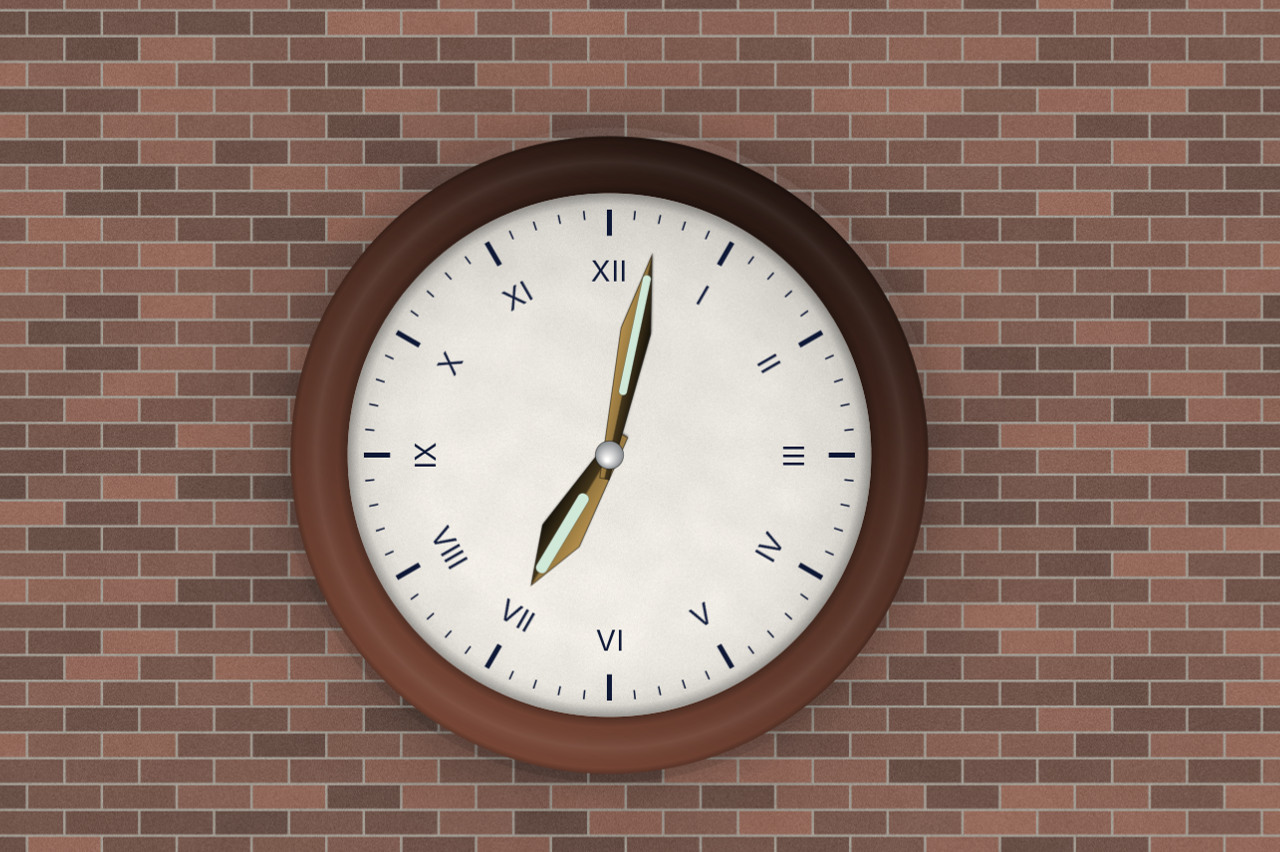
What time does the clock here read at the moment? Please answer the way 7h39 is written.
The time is 7h02
